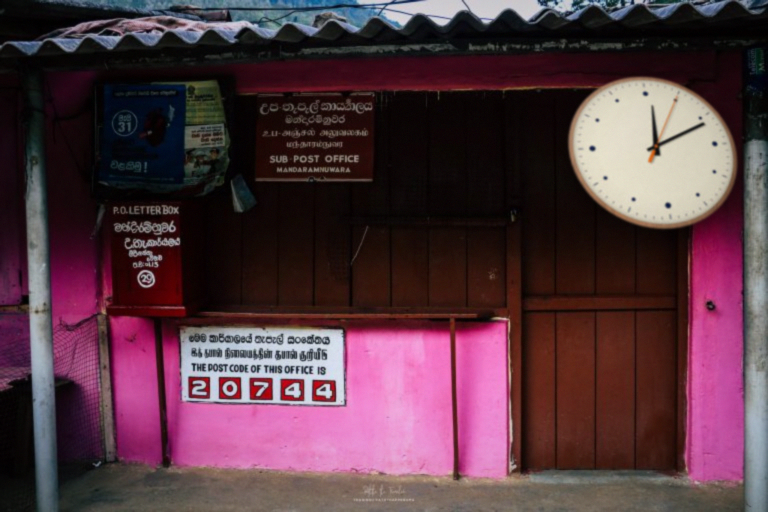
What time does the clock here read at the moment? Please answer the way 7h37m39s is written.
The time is 12h11m05s
